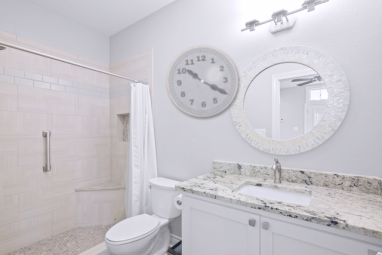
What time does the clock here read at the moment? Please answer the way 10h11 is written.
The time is 10h20
